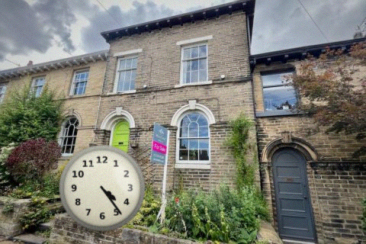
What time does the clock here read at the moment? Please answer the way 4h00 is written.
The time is 4h24
